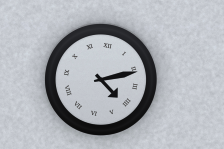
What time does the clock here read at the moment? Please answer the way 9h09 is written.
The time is 4h11
